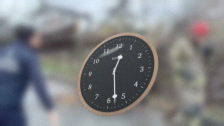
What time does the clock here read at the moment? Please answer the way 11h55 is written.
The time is 12h28
